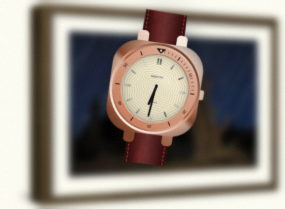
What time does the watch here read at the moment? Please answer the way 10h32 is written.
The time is 6h31
